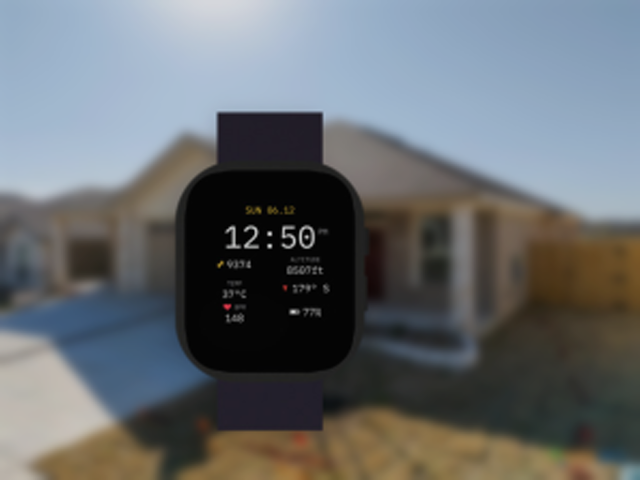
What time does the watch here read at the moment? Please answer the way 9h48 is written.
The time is 12h50
